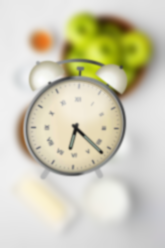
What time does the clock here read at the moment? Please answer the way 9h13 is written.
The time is 6h22
